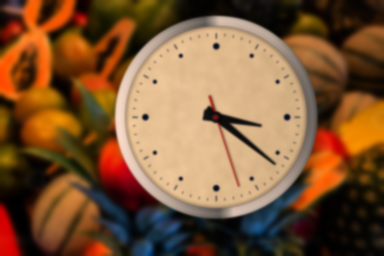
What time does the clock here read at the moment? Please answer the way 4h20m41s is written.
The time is 3h21m27s
